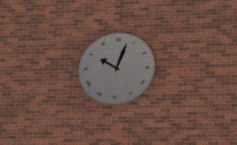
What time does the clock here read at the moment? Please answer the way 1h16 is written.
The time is 10h03
